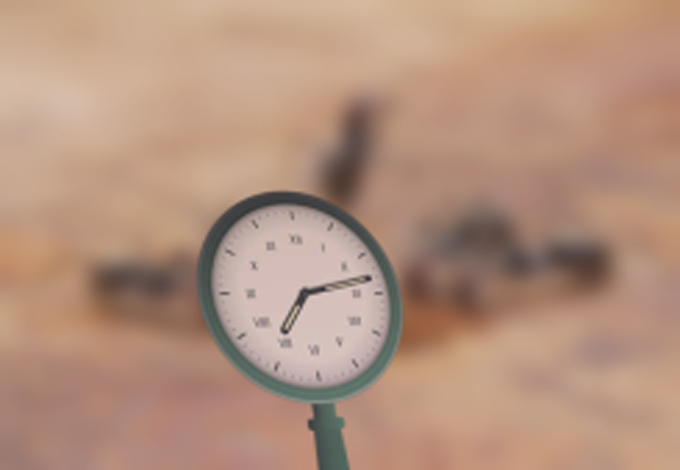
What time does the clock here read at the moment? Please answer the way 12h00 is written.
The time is 7h13
